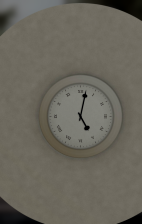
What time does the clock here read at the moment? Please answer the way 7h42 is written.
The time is 5h02
